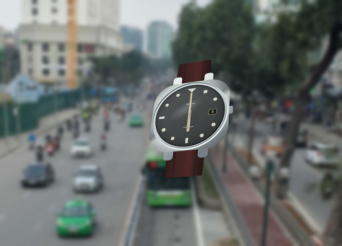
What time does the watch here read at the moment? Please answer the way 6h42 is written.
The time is 6h00
